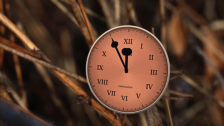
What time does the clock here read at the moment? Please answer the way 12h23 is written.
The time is 11h55
